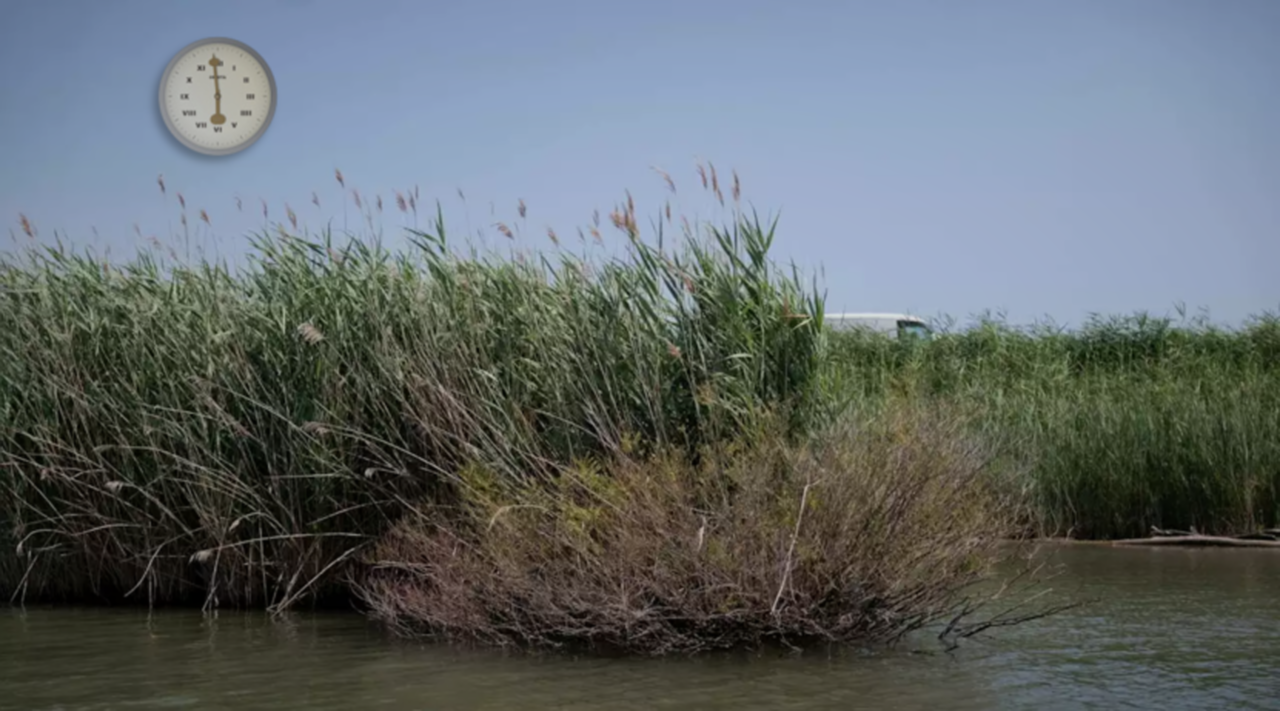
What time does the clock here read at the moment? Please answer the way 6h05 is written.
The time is 5h59
